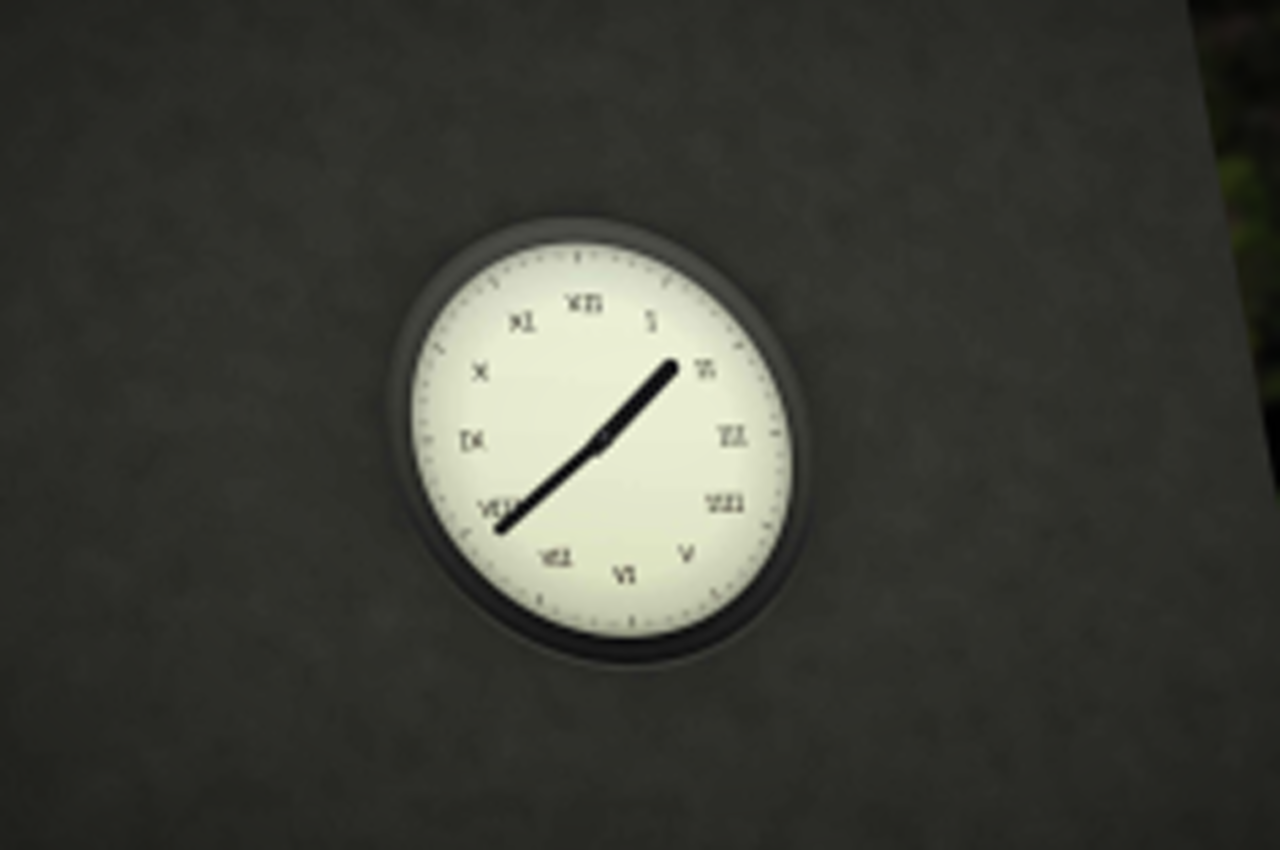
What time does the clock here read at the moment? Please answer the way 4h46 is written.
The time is 1h39
